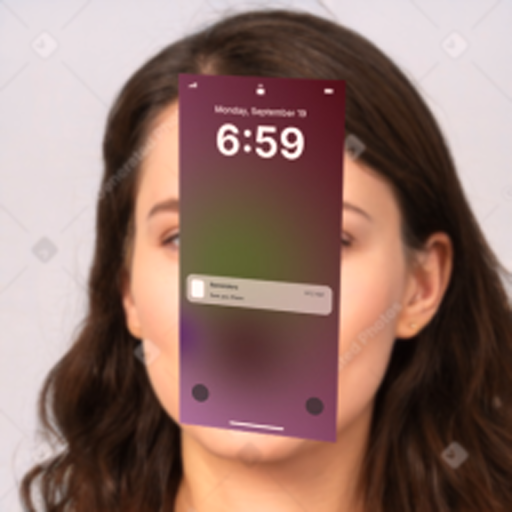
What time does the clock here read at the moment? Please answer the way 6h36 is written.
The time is 6h59
